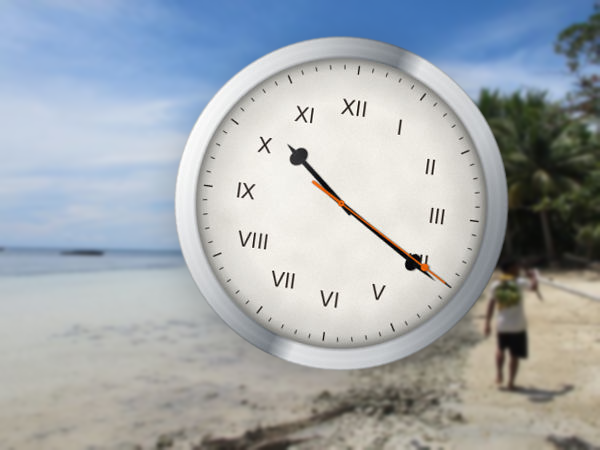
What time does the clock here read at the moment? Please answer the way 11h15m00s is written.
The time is 10h20m20s
